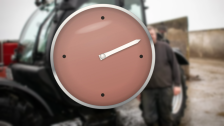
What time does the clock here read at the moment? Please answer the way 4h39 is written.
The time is 2h11
